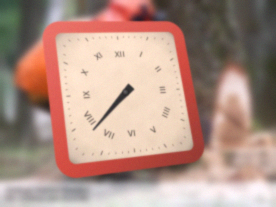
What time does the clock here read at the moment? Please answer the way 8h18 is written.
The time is 7h38
